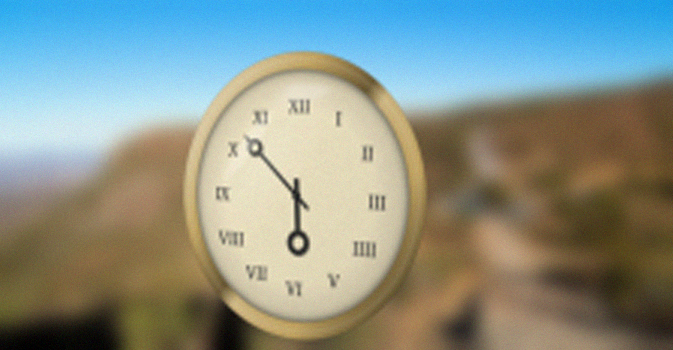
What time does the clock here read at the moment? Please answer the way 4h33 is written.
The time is 5h52
